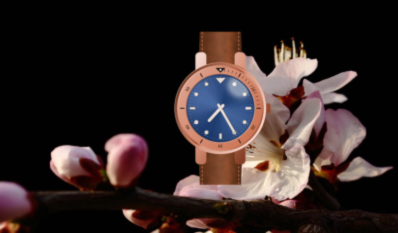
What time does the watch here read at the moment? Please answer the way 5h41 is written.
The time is 7h25
